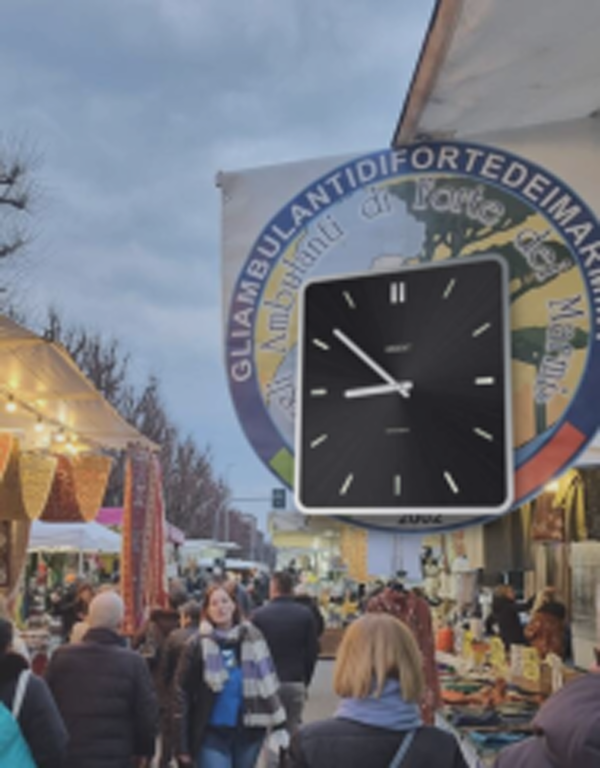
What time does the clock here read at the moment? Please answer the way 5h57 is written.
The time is 8h52
